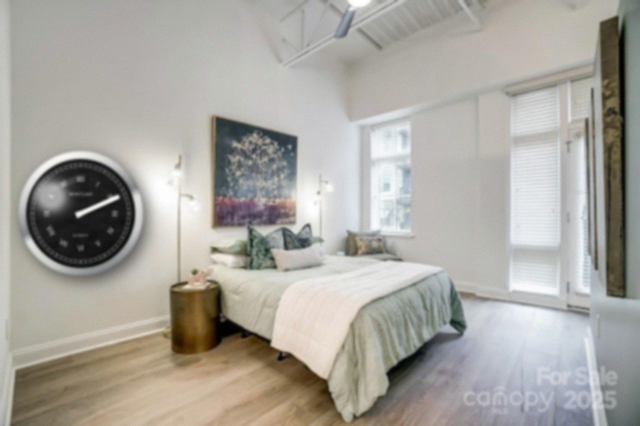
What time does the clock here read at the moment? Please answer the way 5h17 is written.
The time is 2h11
